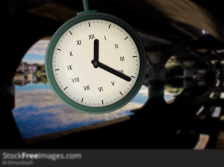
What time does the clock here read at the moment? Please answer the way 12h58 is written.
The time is 12h21
